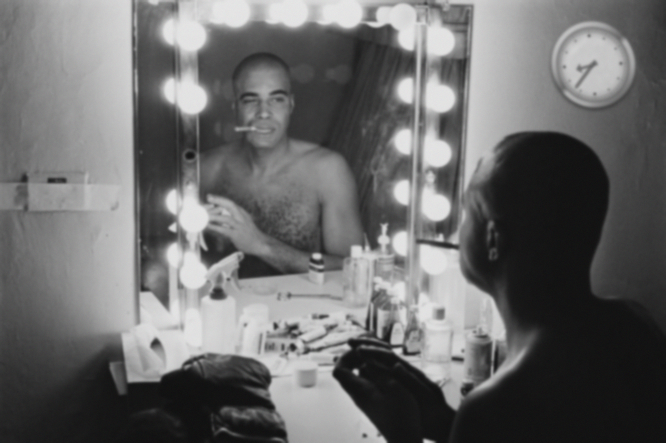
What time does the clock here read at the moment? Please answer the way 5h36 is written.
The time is 8h37
